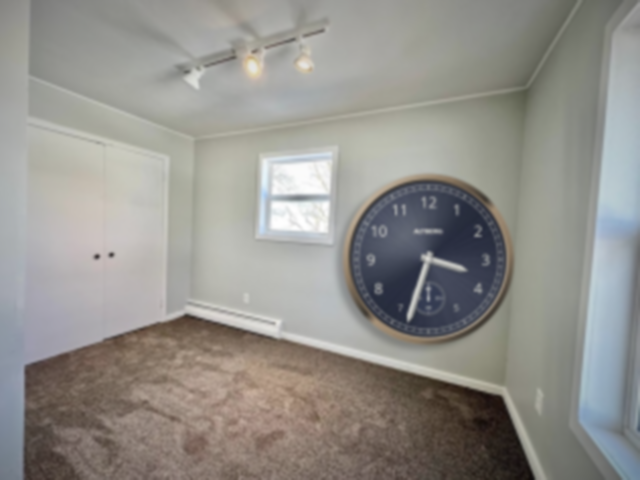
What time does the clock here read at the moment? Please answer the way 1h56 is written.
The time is 3h33
